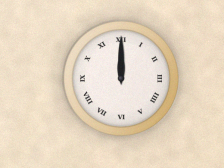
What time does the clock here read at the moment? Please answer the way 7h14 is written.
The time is 12h00
